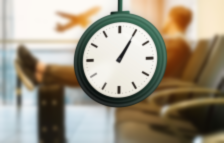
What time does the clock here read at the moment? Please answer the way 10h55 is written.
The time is 1h05
